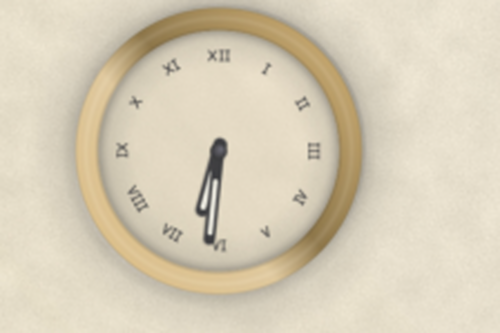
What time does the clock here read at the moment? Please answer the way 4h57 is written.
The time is 6h31
